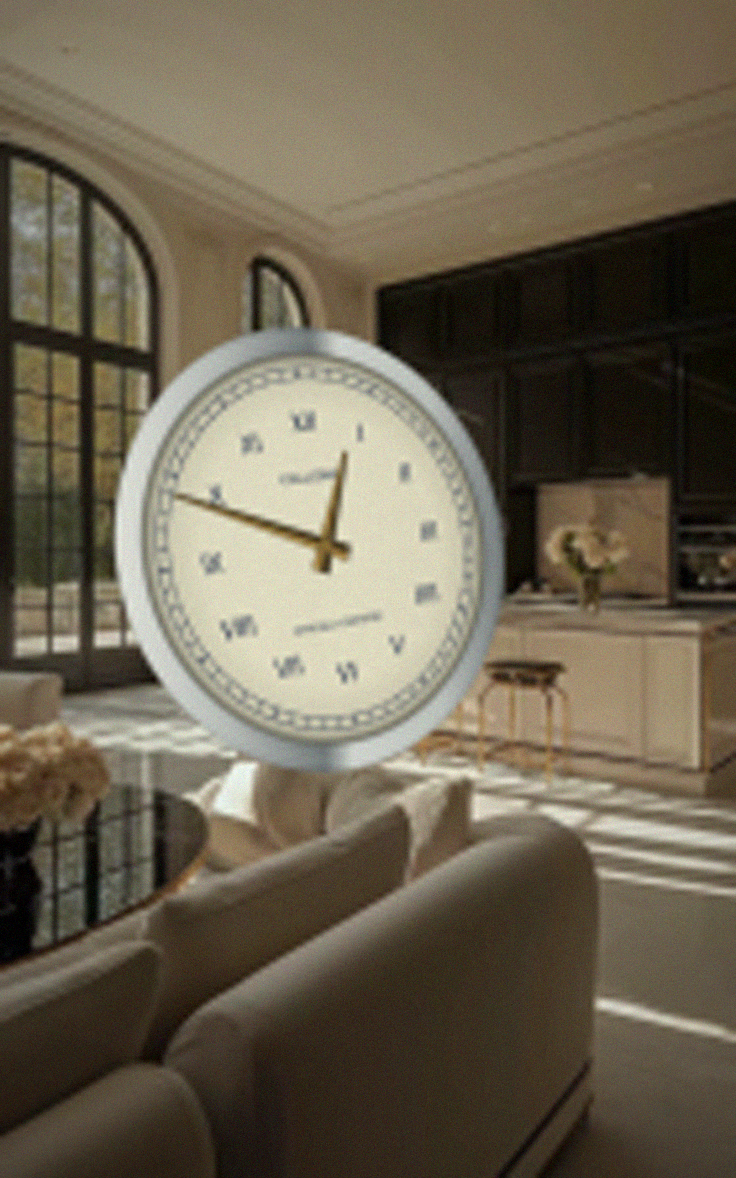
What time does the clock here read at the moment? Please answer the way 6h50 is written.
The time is 12h49
